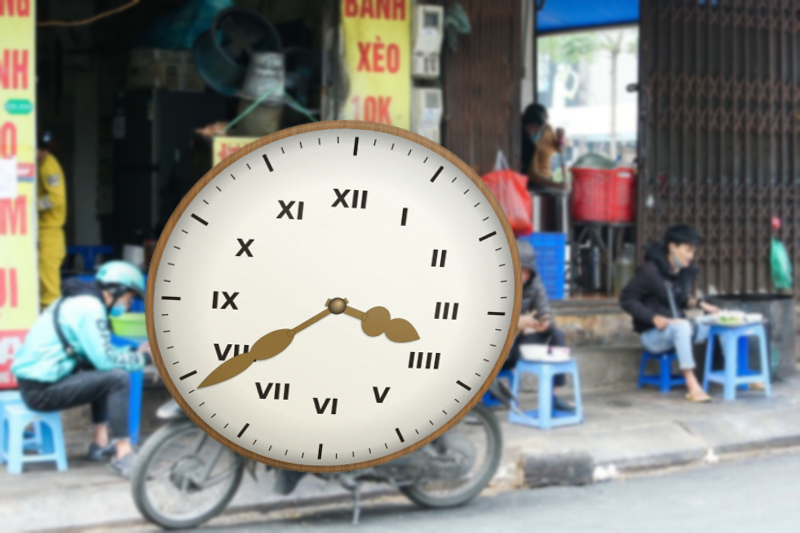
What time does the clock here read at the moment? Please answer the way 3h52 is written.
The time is 3h39
